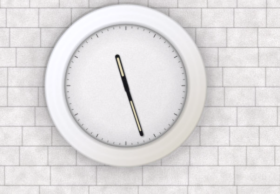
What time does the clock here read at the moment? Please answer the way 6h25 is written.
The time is 11h27
